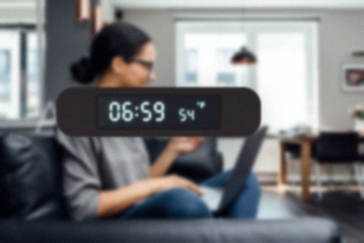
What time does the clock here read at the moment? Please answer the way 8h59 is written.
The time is 6h59
